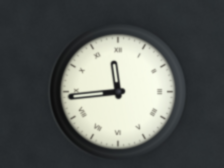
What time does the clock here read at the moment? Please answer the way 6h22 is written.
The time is 11h44
